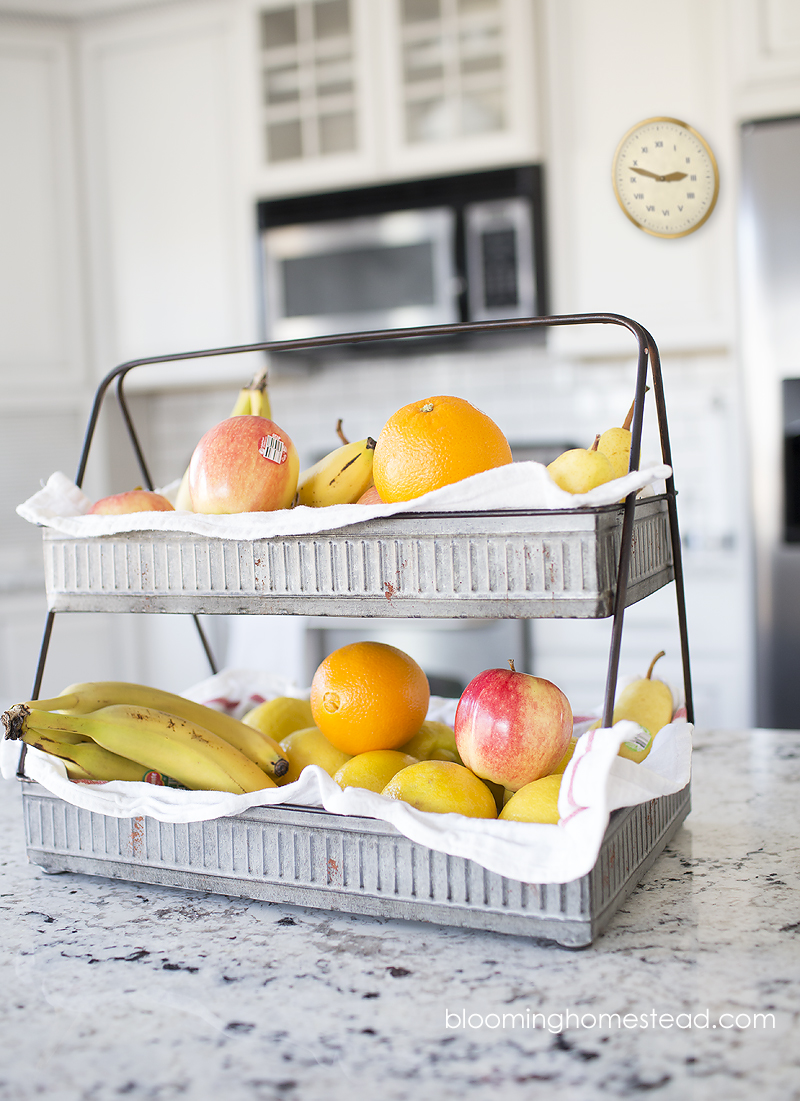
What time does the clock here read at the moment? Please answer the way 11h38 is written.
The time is 2h48
